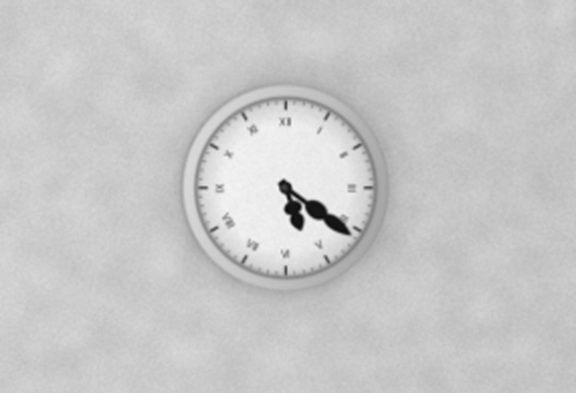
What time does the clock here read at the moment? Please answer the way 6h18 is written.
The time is 5h21
